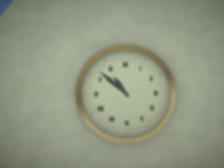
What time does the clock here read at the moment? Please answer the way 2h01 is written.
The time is 10h52
